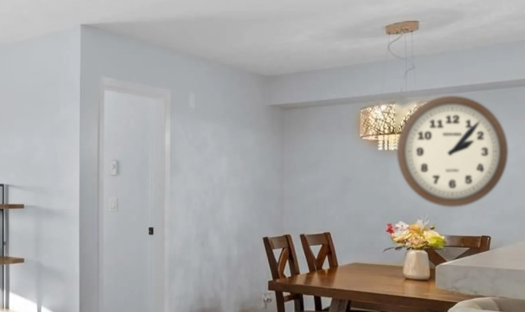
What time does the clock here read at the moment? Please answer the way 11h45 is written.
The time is 2h07
